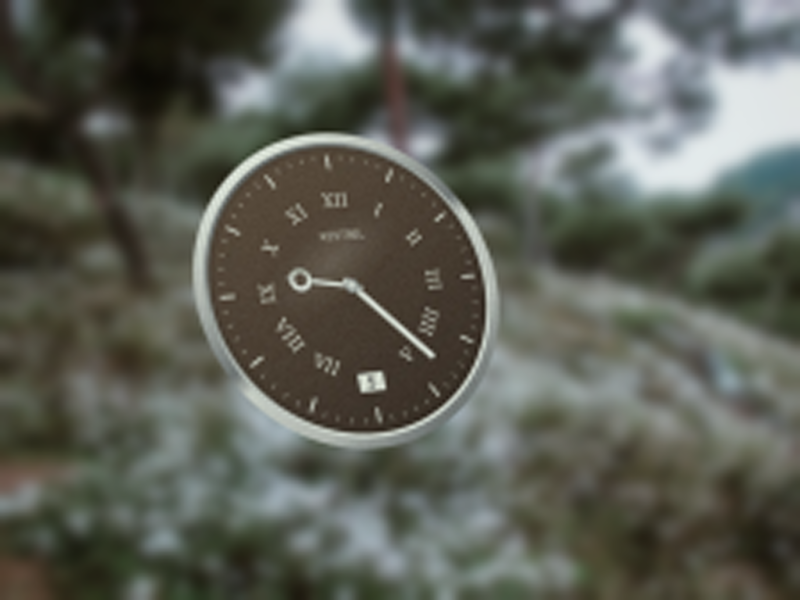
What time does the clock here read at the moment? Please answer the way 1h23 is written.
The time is 9h23
